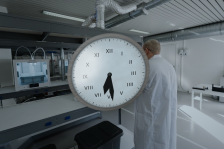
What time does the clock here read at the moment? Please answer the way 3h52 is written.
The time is 6h29
